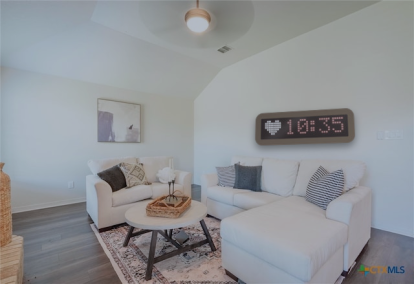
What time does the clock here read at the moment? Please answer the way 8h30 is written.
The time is 10h35
